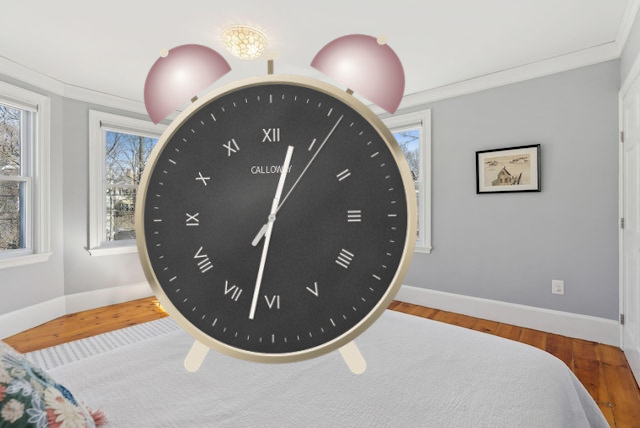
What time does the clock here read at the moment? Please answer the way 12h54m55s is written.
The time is 12h32m06s
